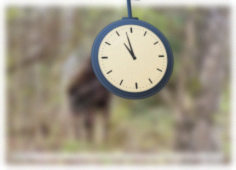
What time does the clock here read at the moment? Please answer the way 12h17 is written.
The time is 10h58
